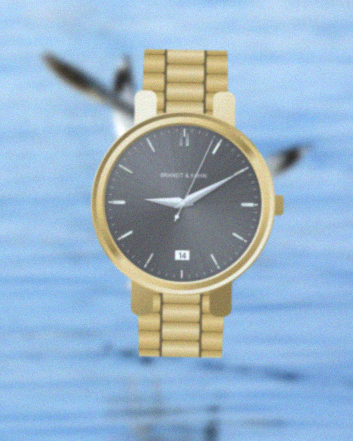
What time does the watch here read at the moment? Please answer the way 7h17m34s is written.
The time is 9h10m04s
